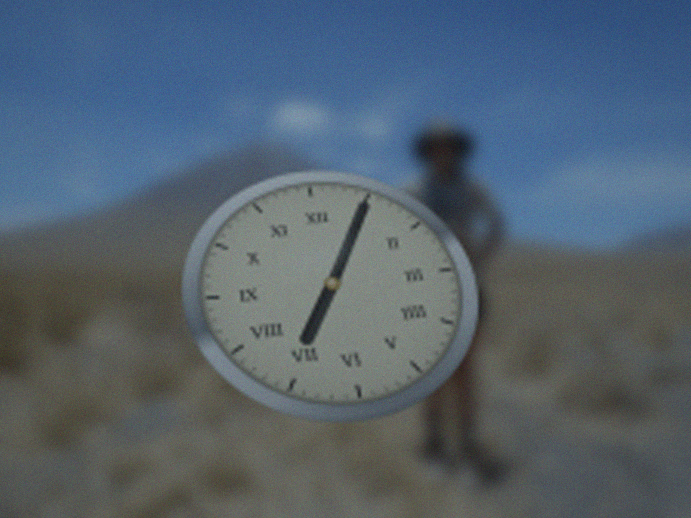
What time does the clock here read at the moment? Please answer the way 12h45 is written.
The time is 7h05
